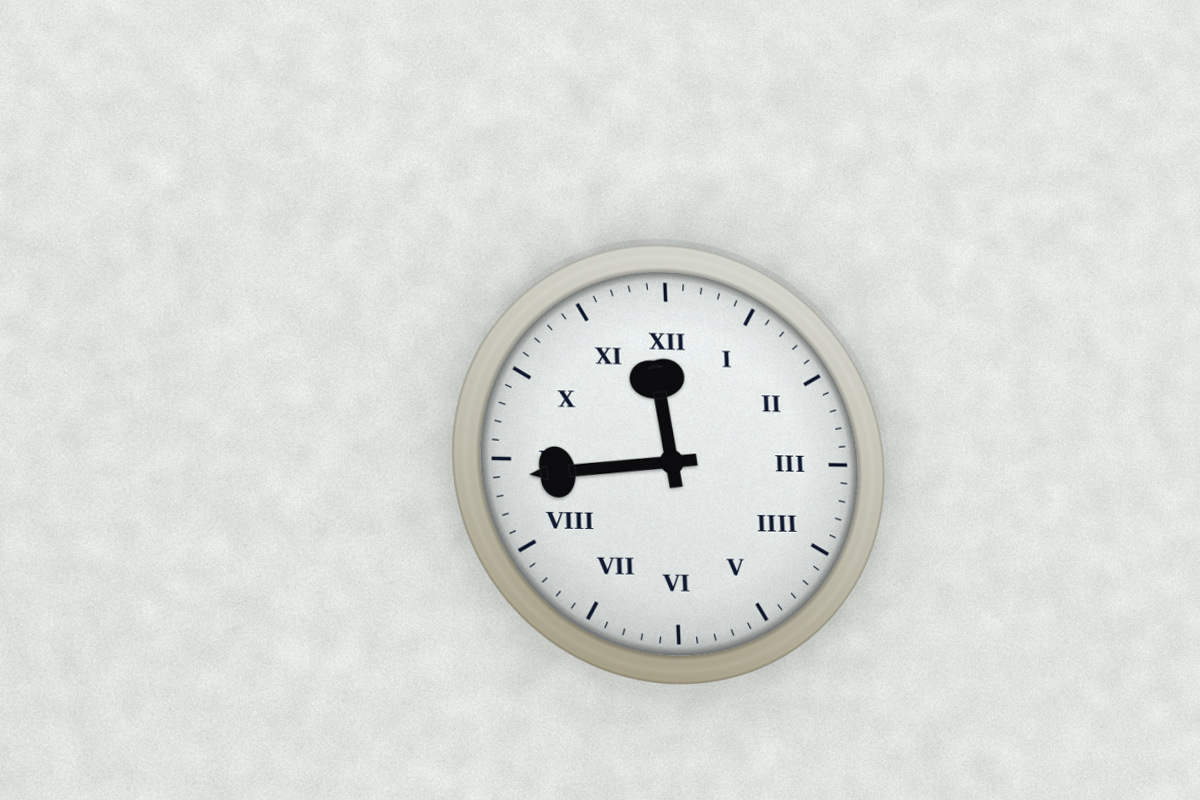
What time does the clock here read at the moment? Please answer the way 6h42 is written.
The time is 11h44
